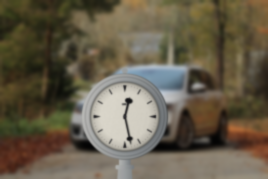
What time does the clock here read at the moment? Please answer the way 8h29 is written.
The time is 12h28
